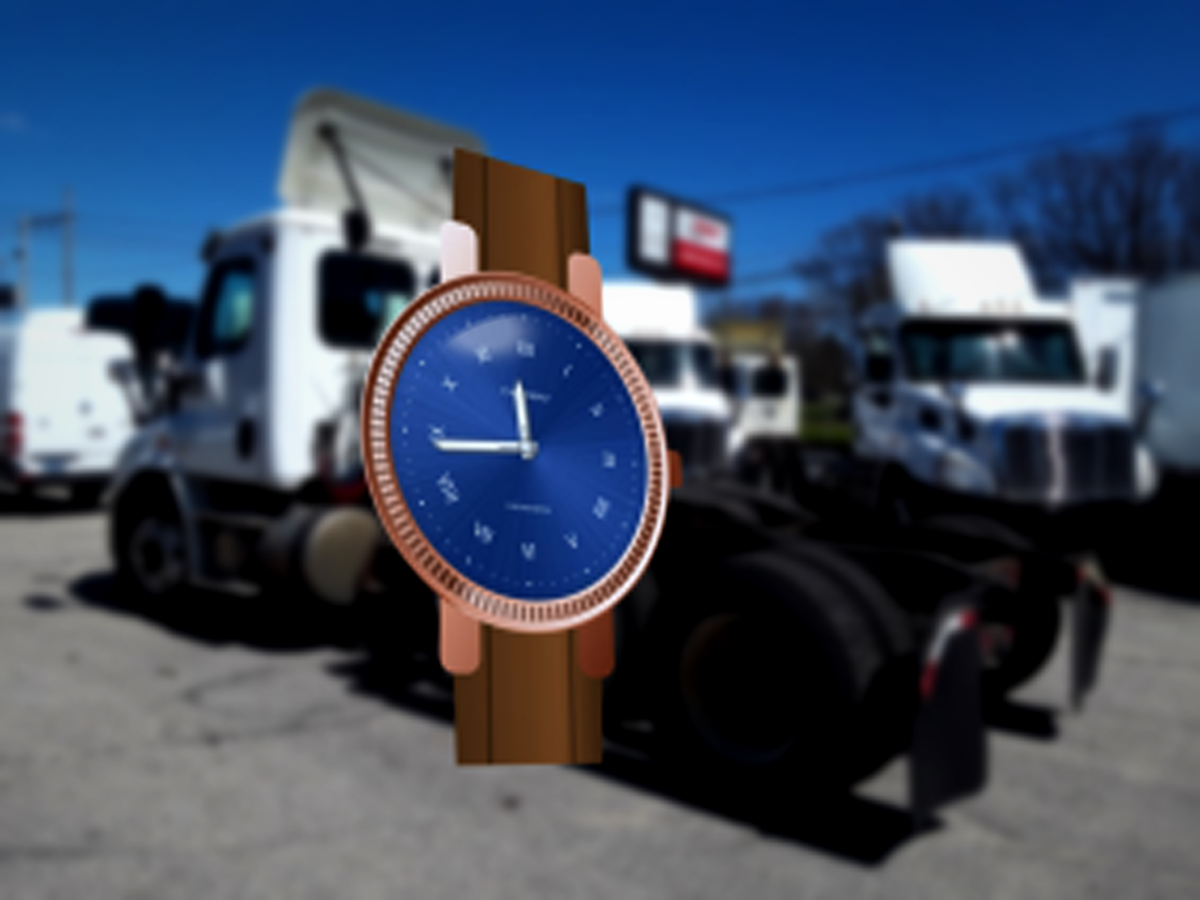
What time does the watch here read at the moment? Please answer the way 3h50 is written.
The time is 11h44
